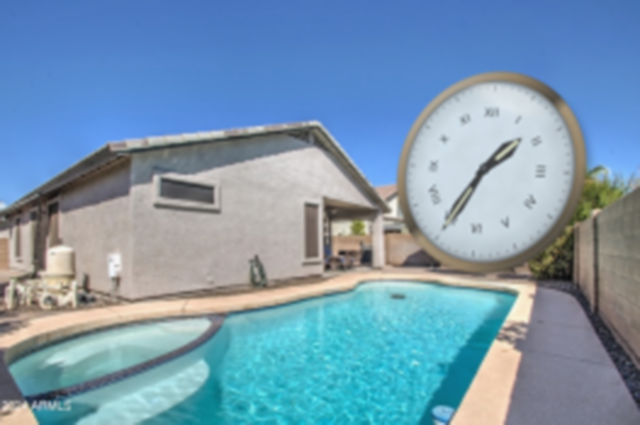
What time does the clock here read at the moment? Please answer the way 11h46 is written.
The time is 1h35
